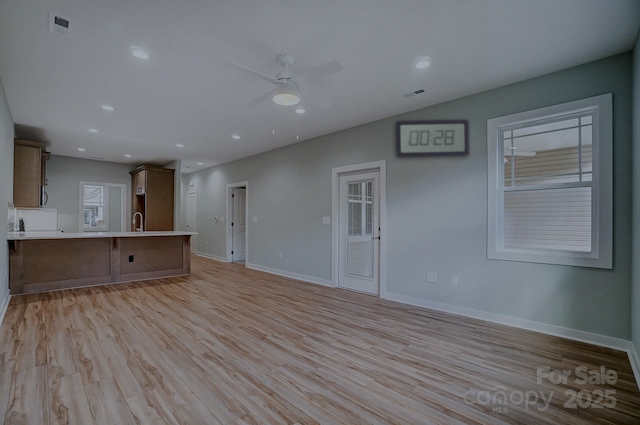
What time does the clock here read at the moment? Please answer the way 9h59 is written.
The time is 0h28
